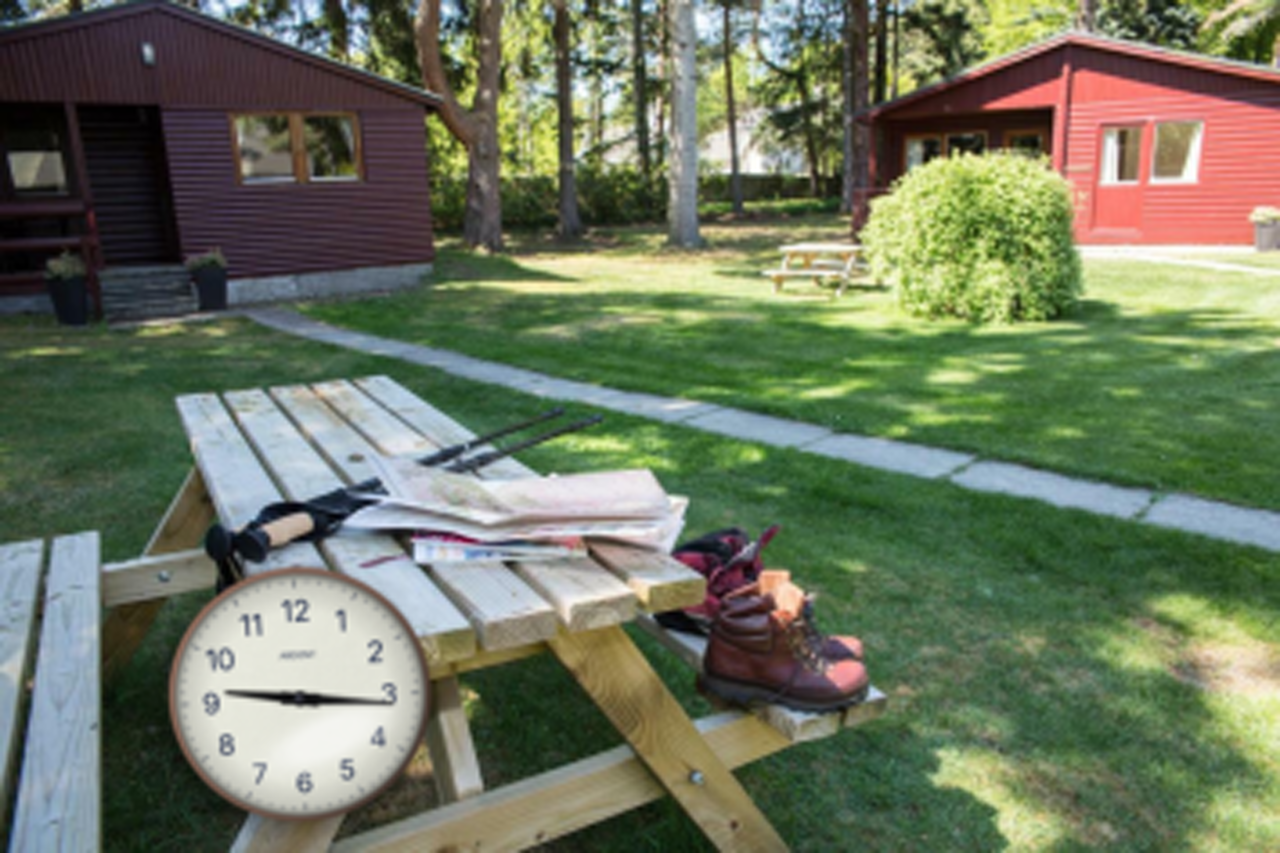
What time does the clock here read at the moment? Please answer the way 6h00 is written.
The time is 9h16
